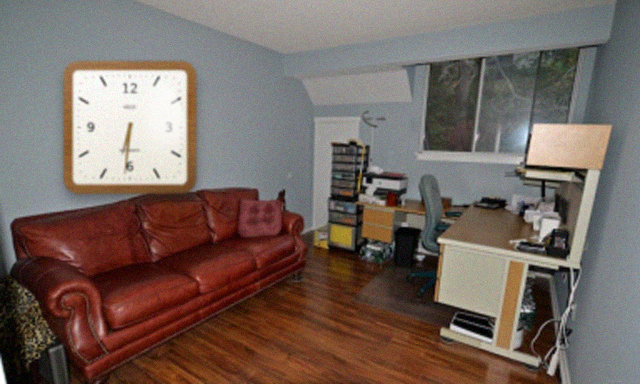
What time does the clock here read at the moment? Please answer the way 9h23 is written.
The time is 6h31
